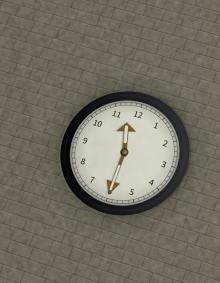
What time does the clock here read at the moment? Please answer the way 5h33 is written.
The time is 11h30
